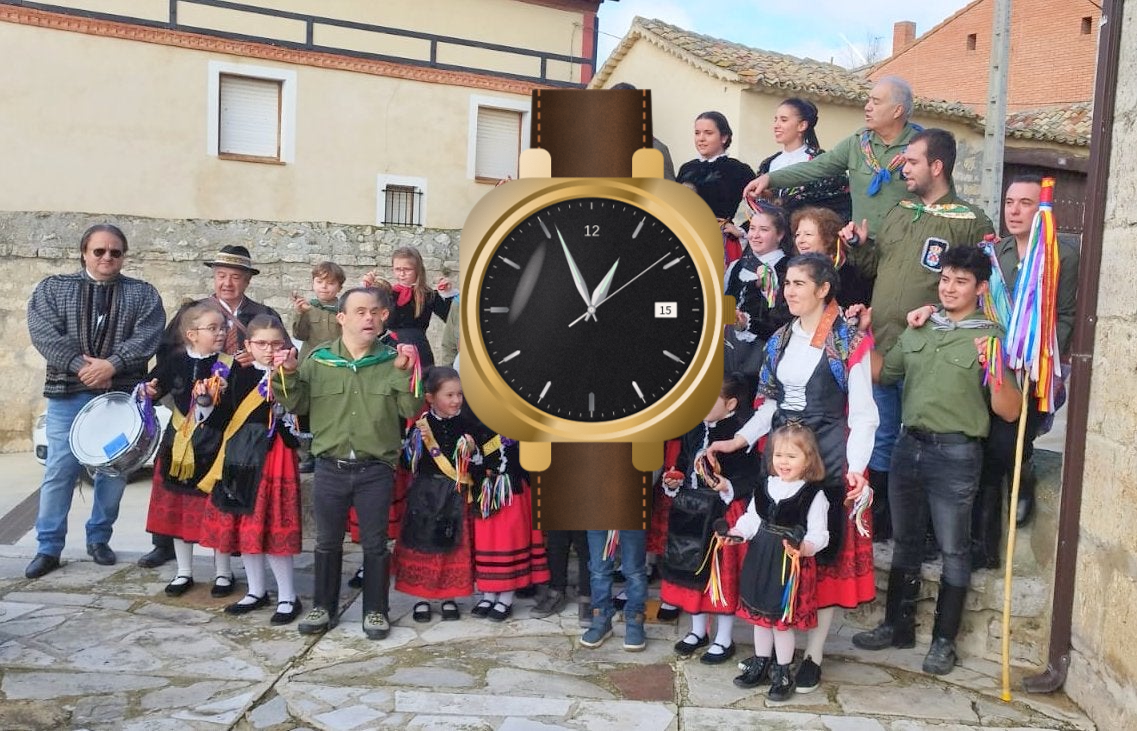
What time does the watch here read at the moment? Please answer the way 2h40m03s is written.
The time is 12h56m09s
